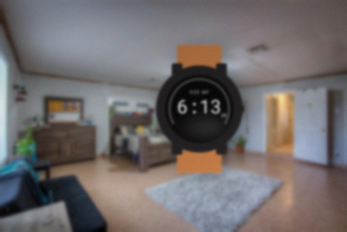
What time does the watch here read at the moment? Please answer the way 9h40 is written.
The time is 6h13
